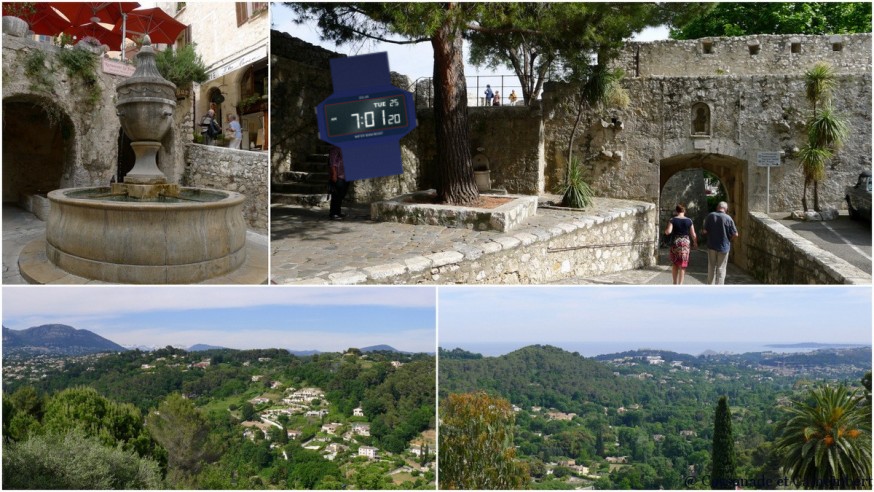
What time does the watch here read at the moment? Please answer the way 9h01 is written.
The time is 7h01
